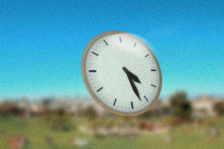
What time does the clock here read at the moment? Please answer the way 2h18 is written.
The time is 4h27
